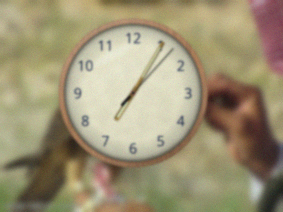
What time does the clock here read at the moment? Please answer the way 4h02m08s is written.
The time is 7h05m07s
